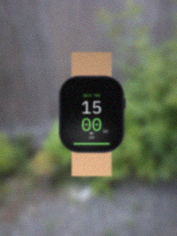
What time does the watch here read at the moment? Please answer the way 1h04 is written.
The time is 15h00
